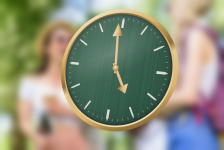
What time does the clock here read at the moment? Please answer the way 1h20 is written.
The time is 4h59
